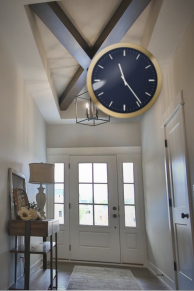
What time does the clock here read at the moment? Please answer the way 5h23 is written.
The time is 11h24
